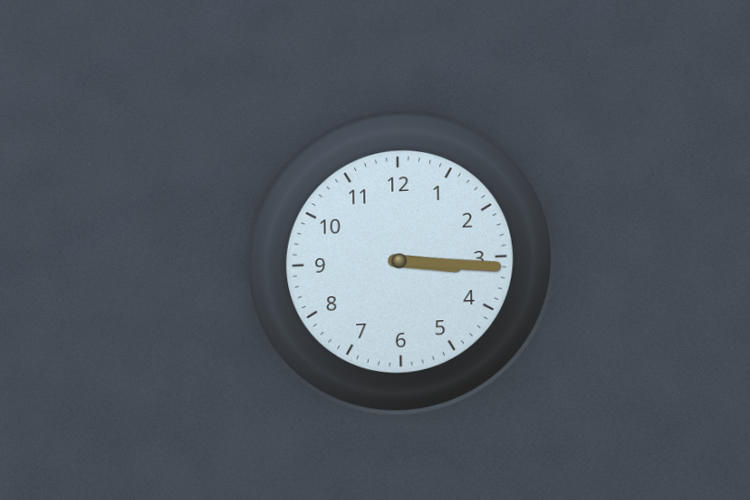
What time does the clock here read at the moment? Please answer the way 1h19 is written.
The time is 3h16
